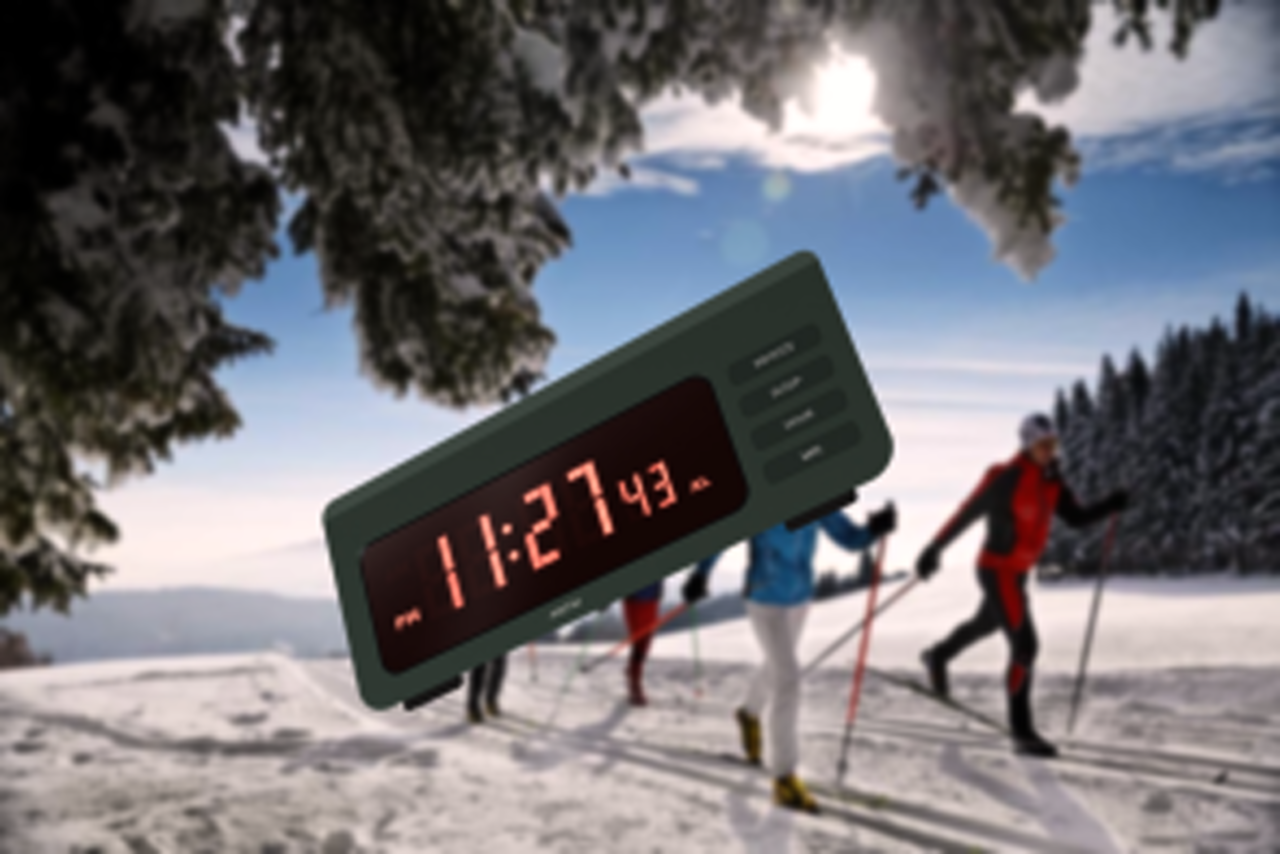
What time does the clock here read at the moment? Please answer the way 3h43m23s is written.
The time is 11h27m43s
